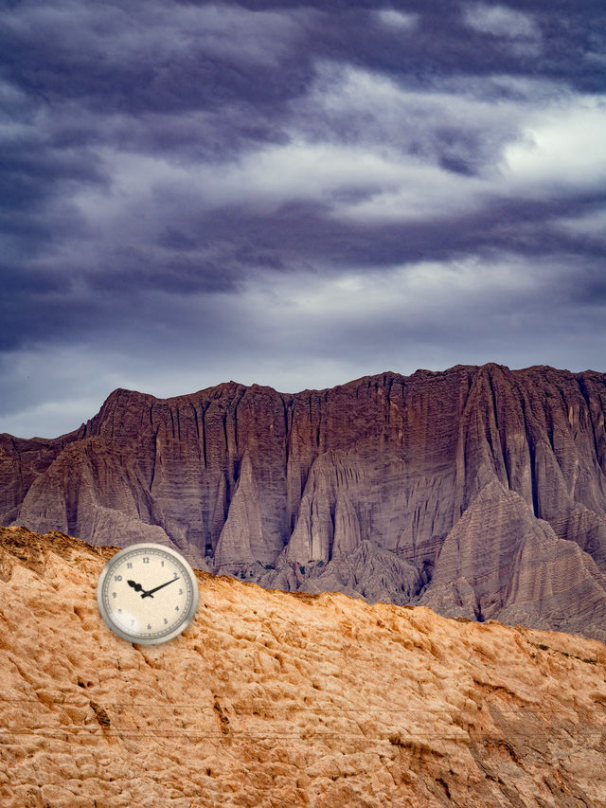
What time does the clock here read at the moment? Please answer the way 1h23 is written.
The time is 10h11
